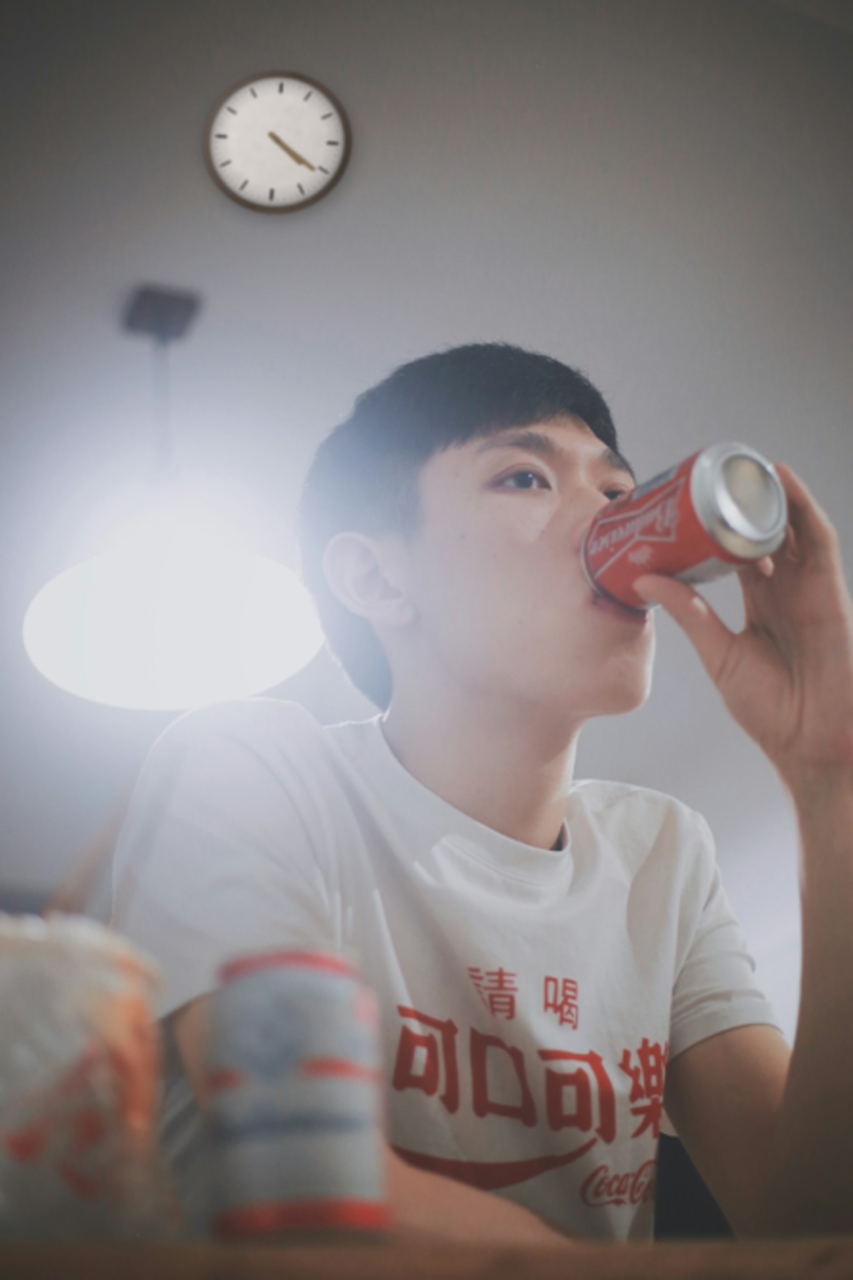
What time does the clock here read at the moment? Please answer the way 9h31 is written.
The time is 4h21
